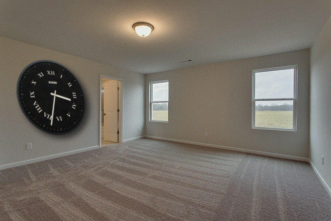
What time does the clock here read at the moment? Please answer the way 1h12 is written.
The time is 3h33
